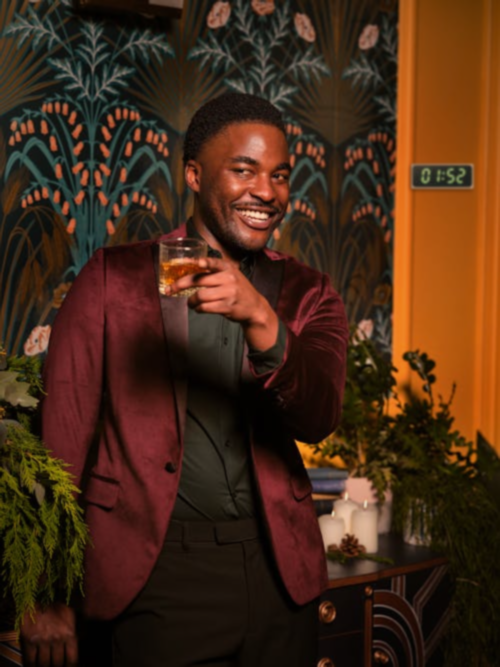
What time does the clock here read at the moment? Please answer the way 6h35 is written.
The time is 1h52
